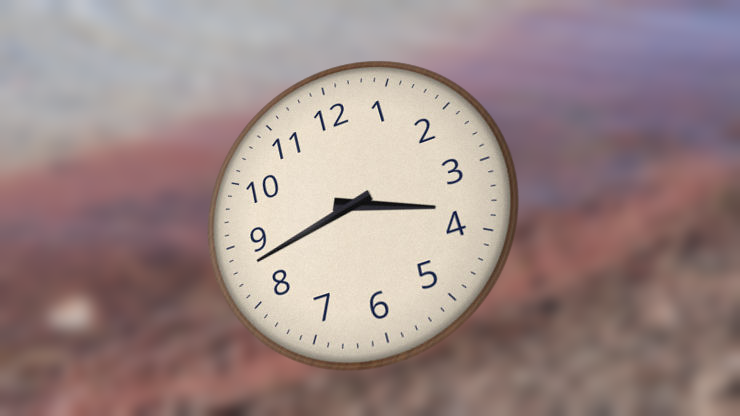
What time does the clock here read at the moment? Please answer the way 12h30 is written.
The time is 3h43
